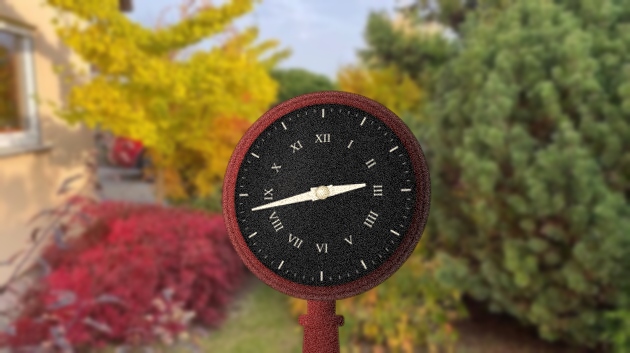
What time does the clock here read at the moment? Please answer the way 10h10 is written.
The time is 2h43
